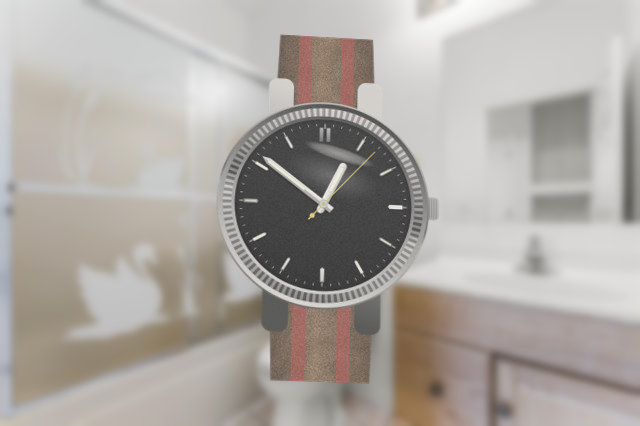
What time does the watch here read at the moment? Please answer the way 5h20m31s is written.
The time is 12h51m07s
